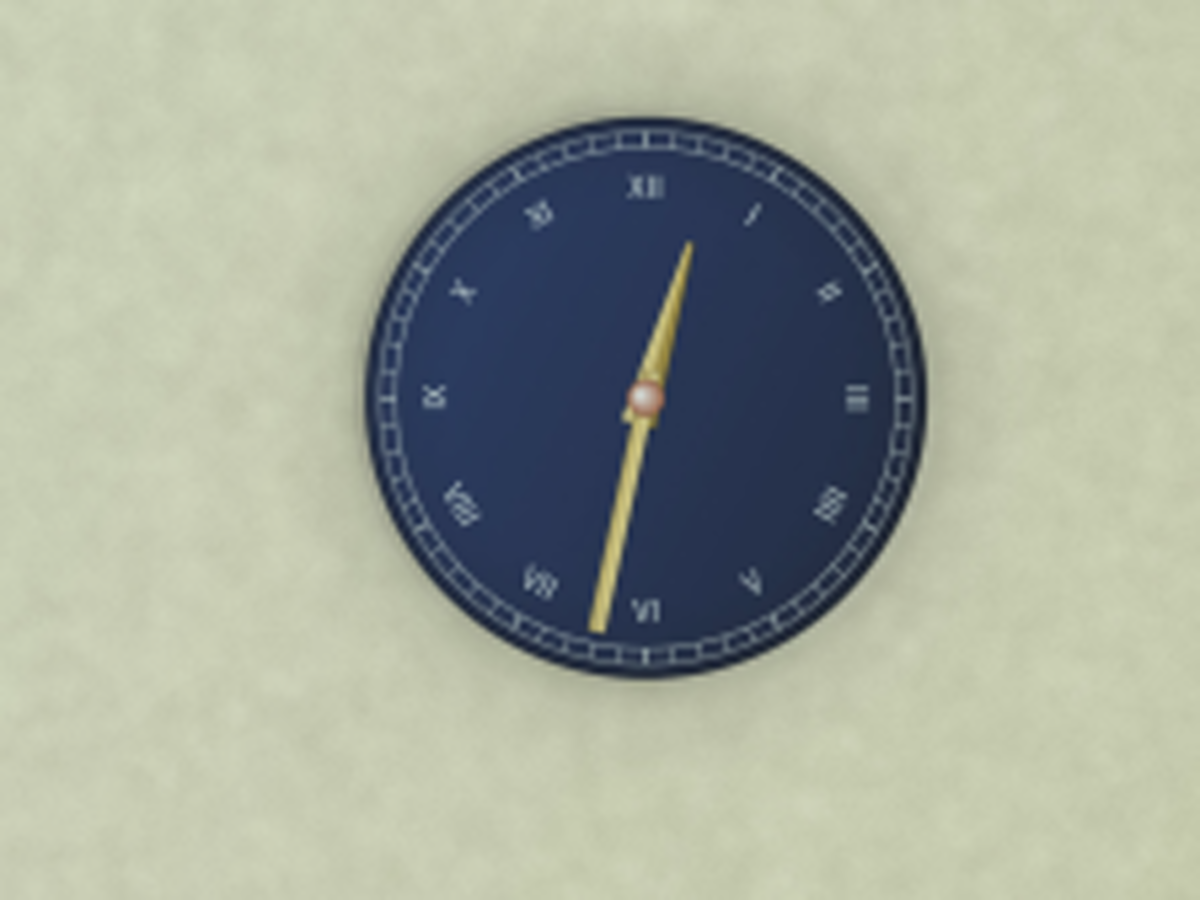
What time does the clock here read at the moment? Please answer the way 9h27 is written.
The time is 12h32
